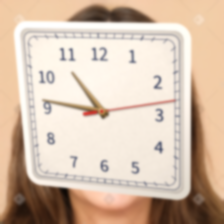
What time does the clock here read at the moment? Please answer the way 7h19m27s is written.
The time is 10h46m13s
